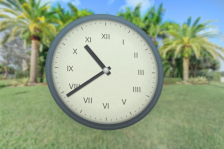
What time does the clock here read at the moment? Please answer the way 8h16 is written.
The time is 10h39
